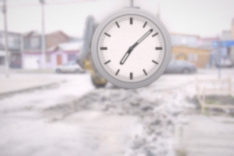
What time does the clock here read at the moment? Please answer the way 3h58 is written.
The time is 7h08
